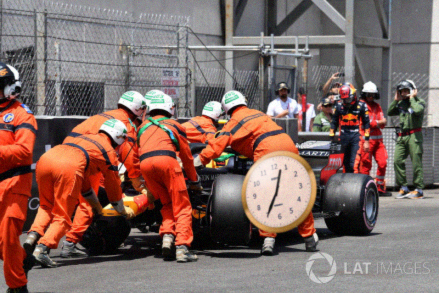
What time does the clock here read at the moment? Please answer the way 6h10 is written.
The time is 12h35
